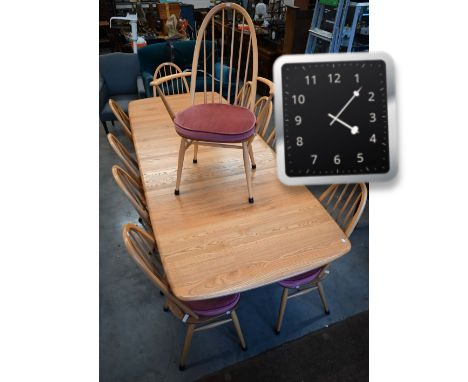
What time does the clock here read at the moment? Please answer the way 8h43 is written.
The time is 4h07
